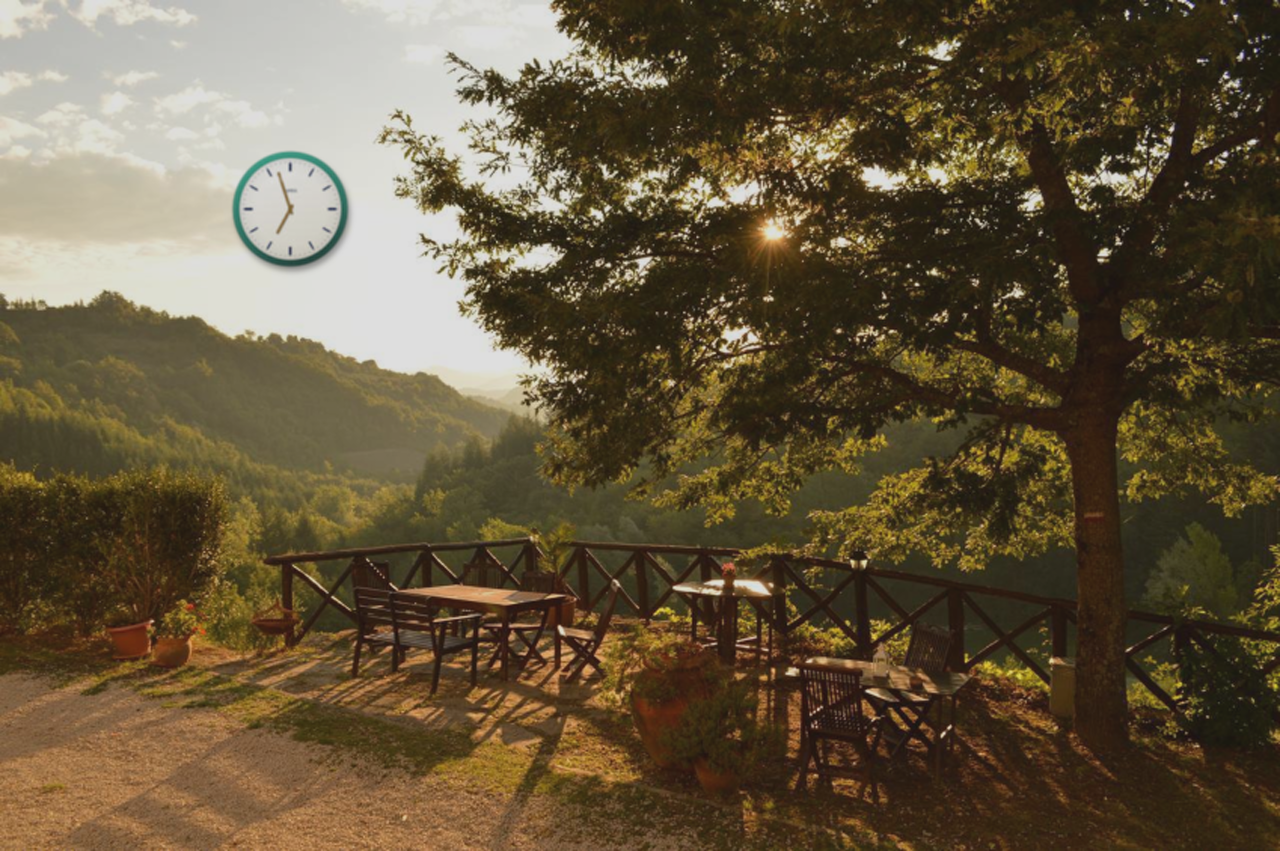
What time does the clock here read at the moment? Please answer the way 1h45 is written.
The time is 6h57
